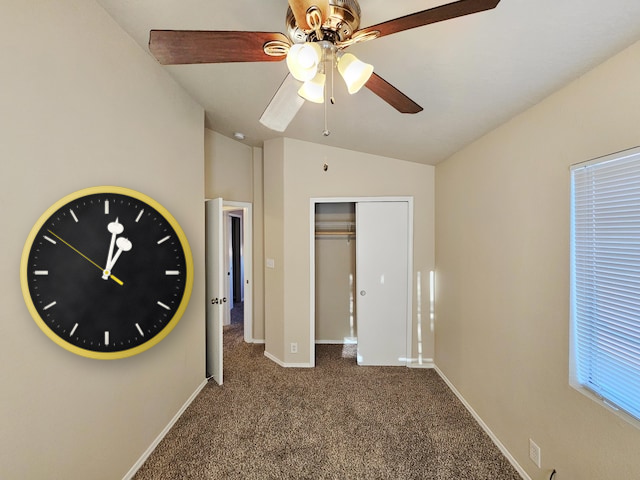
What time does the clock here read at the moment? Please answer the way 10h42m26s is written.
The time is 1h01m51s
